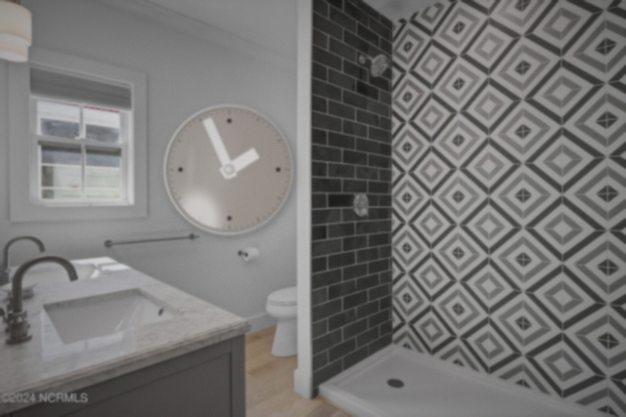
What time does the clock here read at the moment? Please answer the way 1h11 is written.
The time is 1h56
